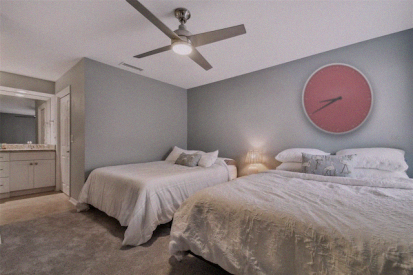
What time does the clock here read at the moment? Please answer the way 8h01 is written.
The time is 8h40
